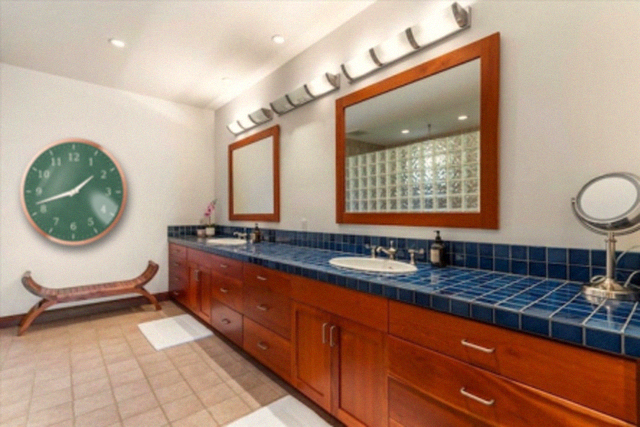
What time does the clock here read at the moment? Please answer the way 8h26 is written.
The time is 1h42
